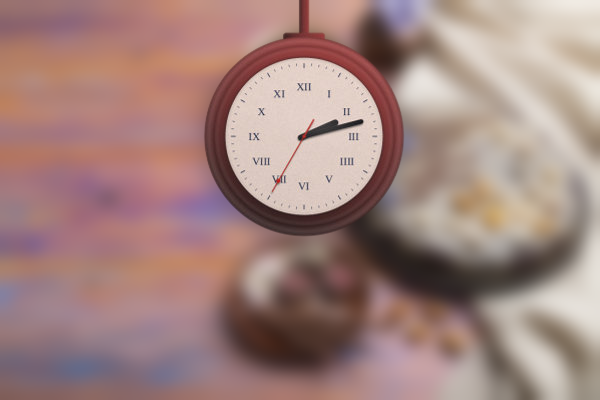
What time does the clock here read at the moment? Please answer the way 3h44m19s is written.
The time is 2h12m35s
